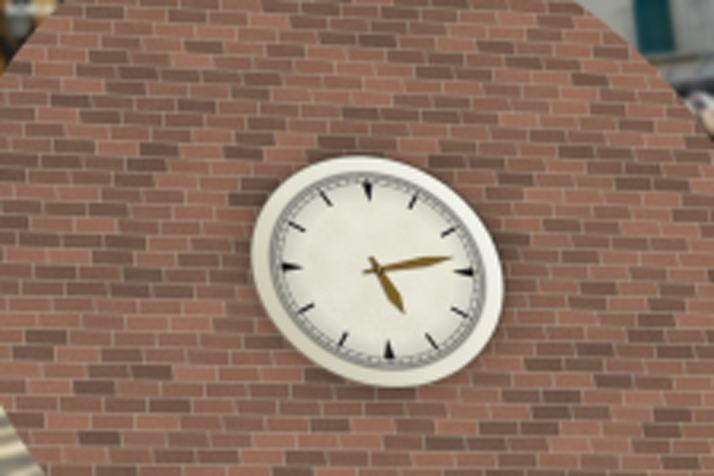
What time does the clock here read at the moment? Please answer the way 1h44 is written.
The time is 5h13
